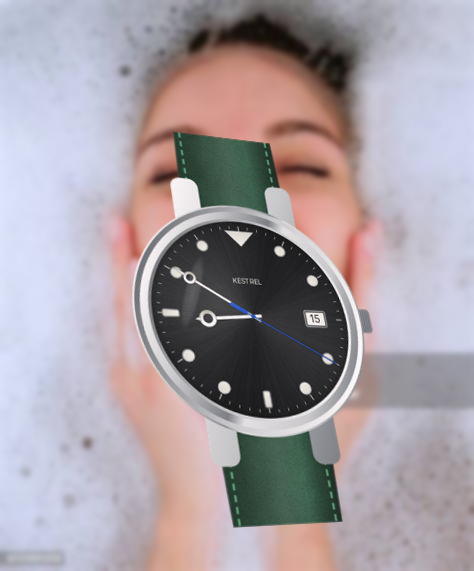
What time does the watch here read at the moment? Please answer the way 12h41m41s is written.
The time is 8h50m20s
